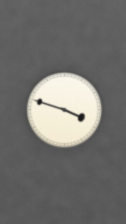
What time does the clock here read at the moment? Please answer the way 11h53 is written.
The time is 3h48
